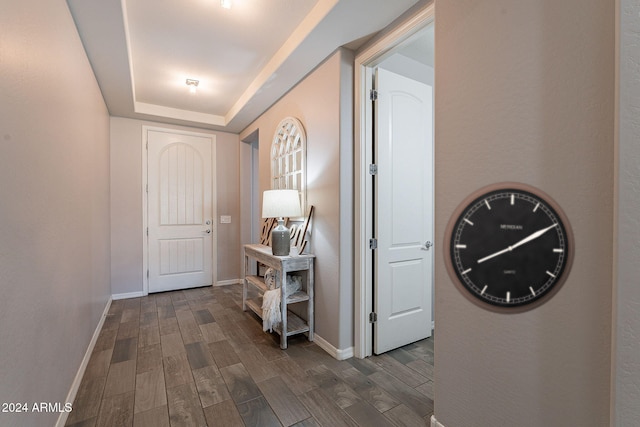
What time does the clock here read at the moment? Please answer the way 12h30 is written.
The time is 8h10
